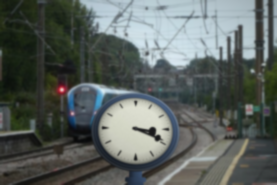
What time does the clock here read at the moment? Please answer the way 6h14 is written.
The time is 3h19
